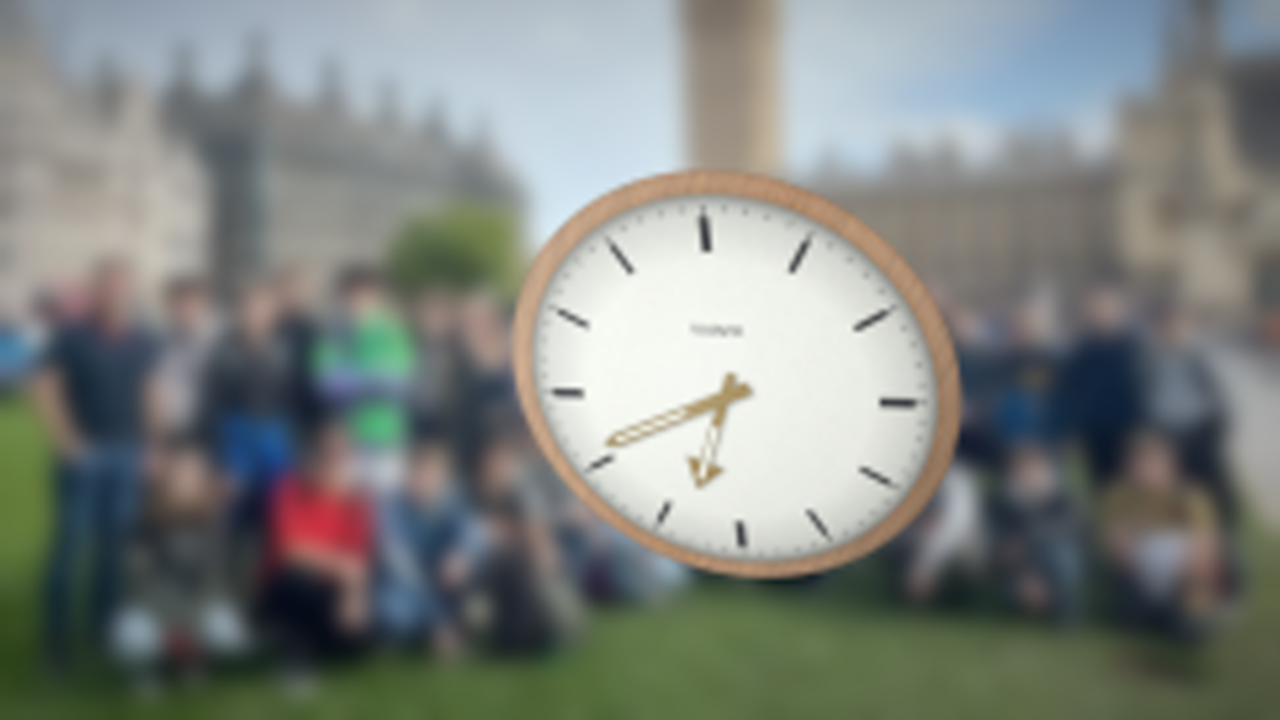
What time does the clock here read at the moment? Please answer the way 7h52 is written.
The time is 6h41
